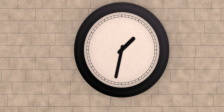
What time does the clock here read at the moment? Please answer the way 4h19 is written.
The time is 1h32
